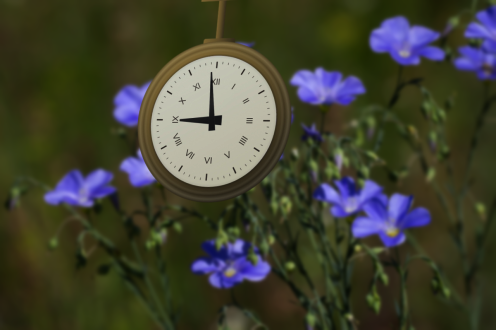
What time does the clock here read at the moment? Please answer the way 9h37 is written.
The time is 8h59
